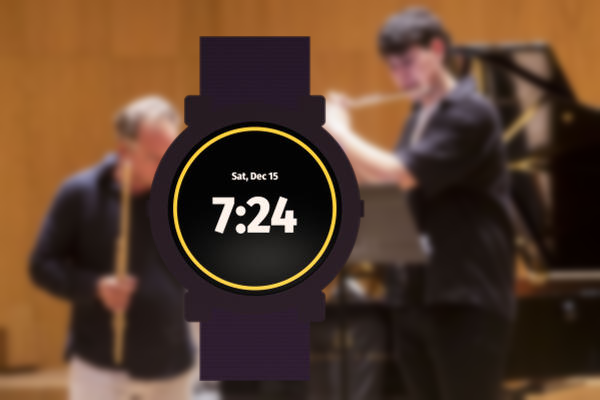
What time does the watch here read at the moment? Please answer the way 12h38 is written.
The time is 7h24
